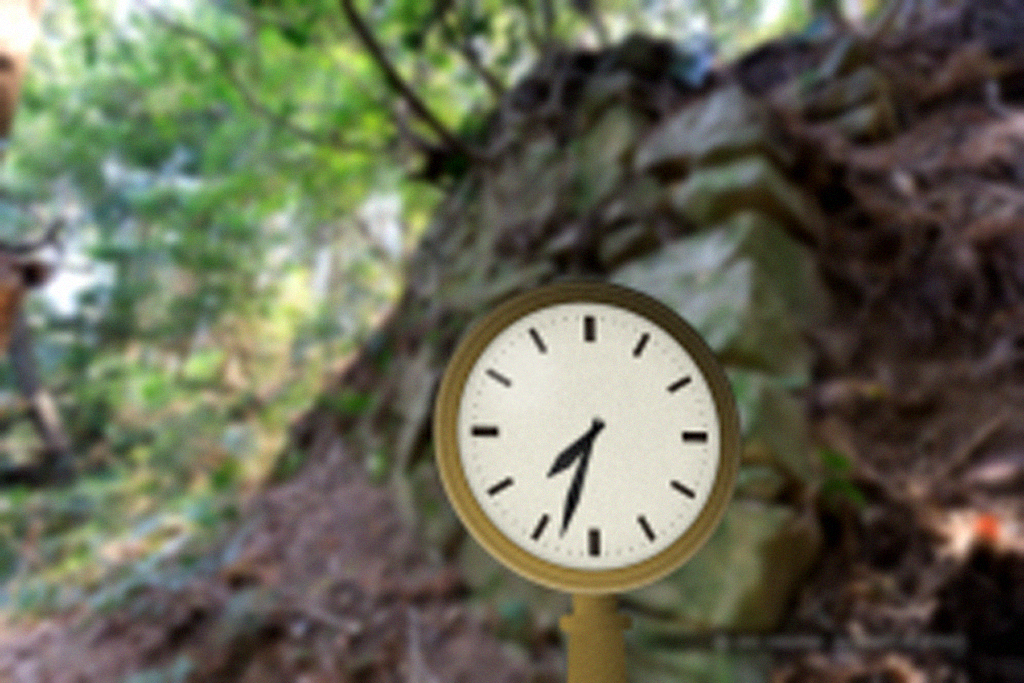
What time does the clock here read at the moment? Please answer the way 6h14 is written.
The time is 7h33
